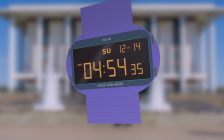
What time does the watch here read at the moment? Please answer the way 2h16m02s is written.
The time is 4h54m35s
